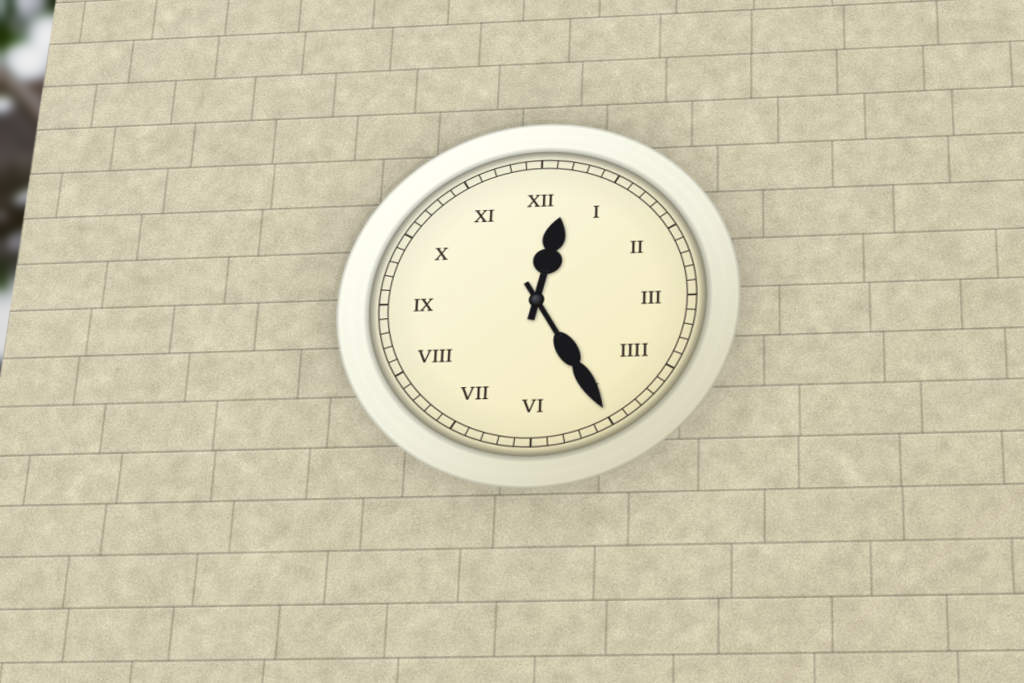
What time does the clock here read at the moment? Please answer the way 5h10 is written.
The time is 12h25
